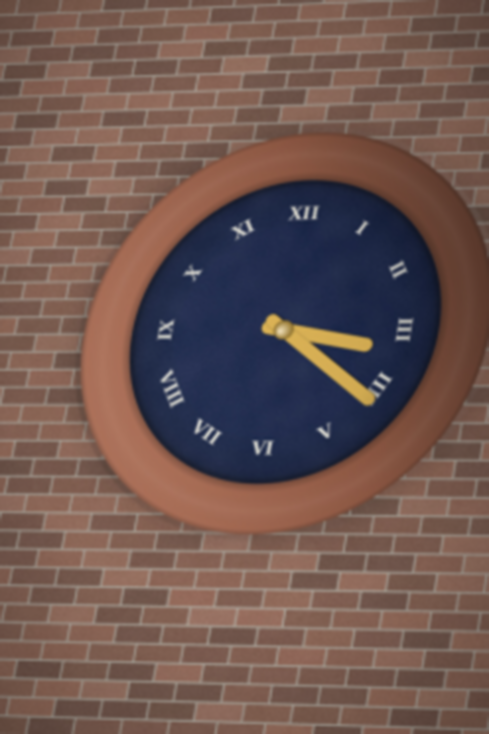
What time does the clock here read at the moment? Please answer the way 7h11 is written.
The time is 3h21
